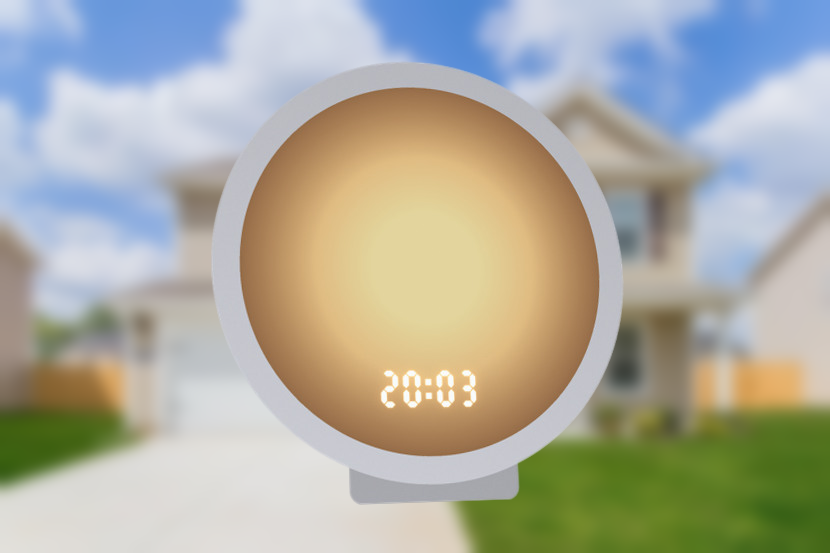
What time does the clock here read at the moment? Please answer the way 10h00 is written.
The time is 20h03
